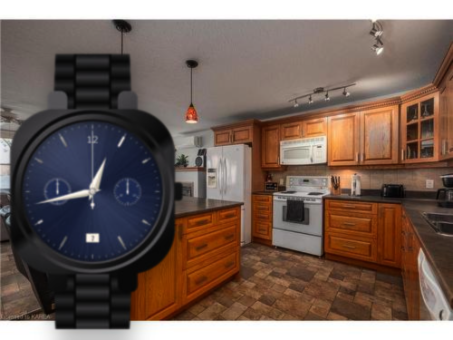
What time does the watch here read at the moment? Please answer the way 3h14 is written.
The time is 12h43
